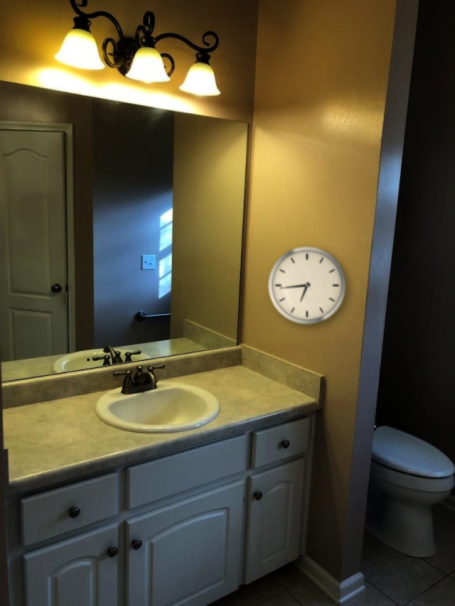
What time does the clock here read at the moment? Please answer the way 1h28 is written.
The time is 6h44
